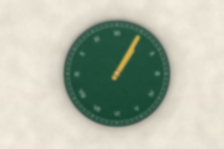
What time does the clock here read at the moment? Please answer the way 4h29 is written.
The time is 1h05
